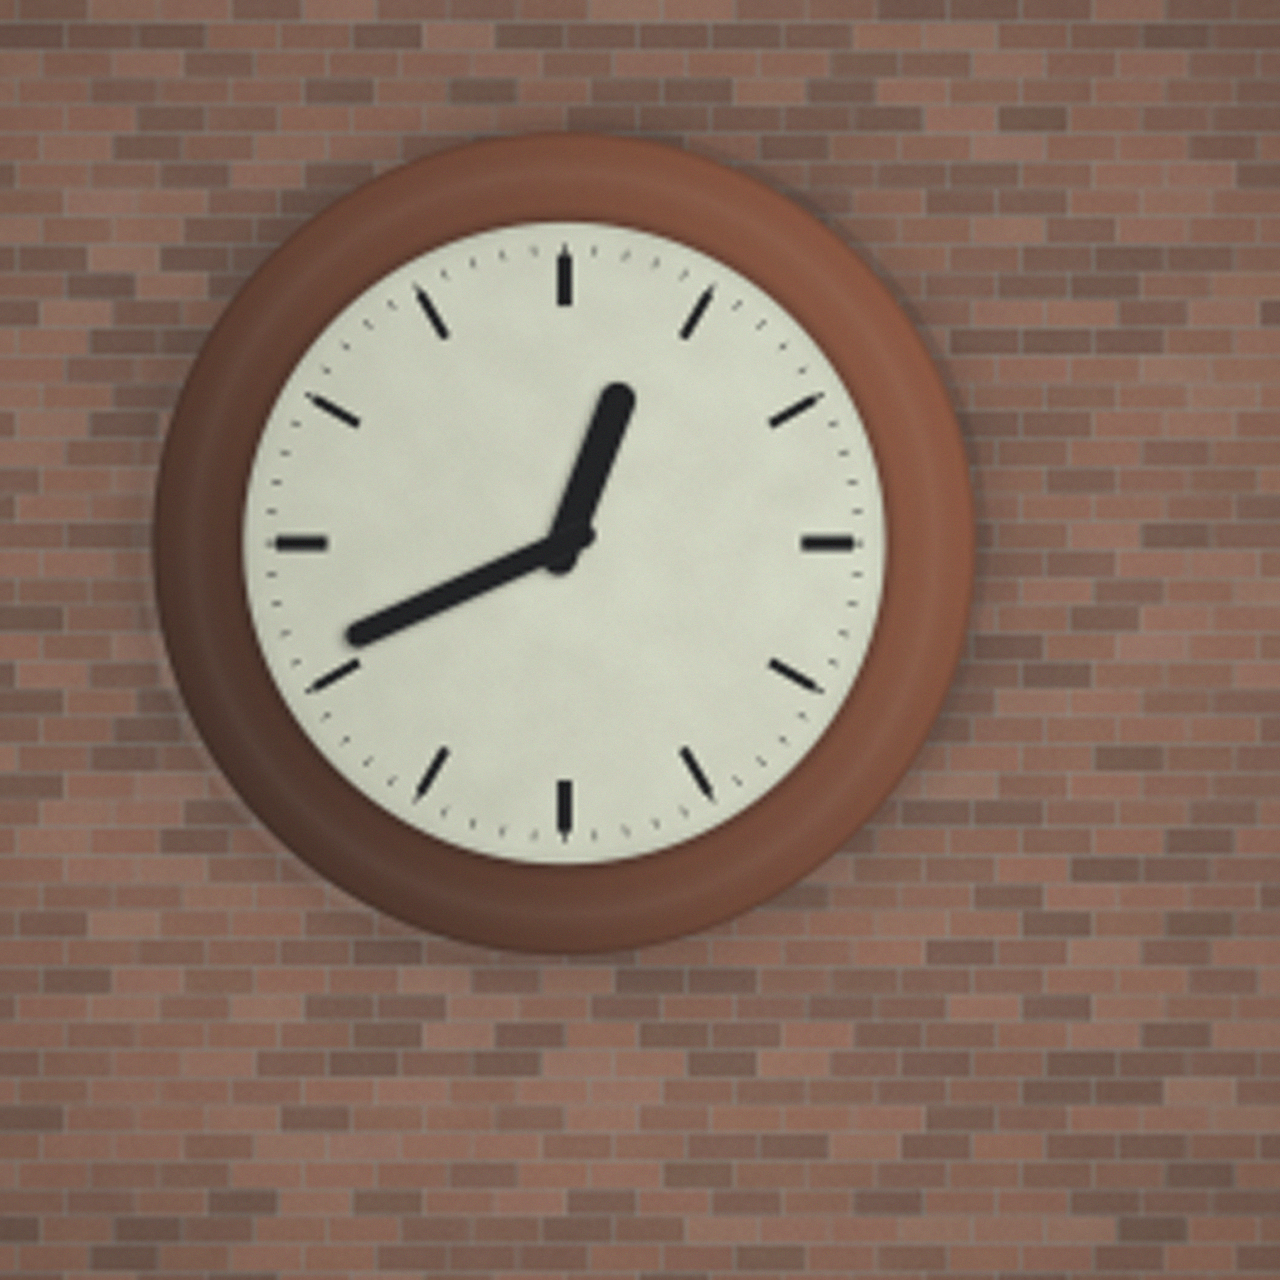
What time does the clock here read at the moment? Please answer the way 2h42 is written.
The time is 12h41
